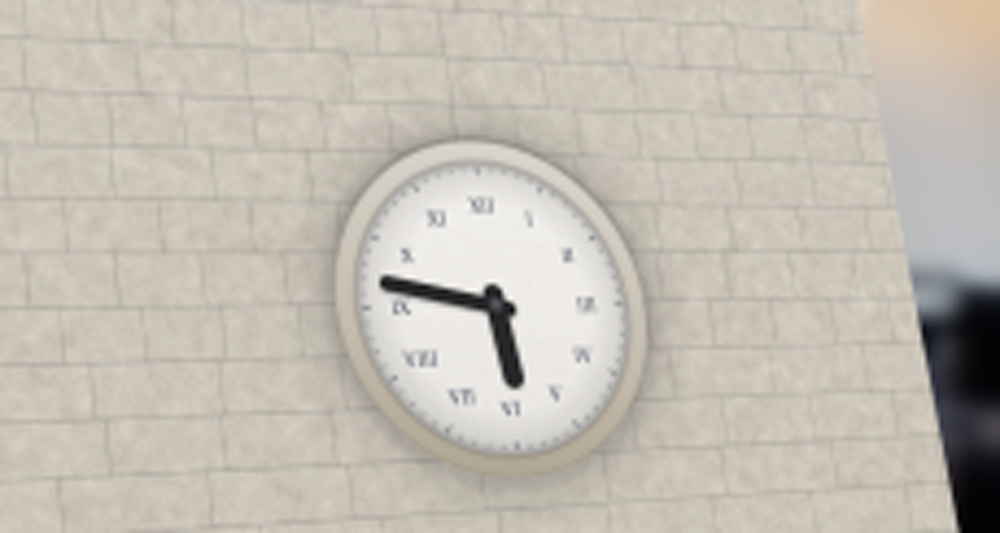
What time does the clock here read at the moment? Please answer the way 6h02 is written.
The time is 5h47
